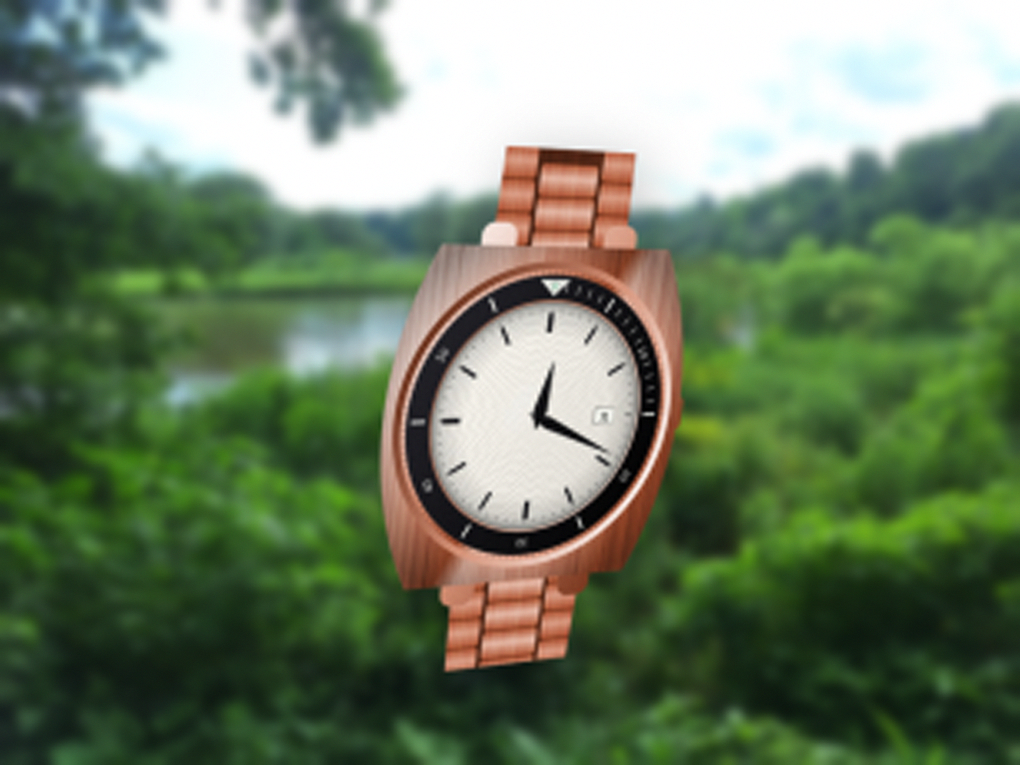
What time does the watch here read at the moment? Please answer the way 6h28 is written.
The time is 12h19
